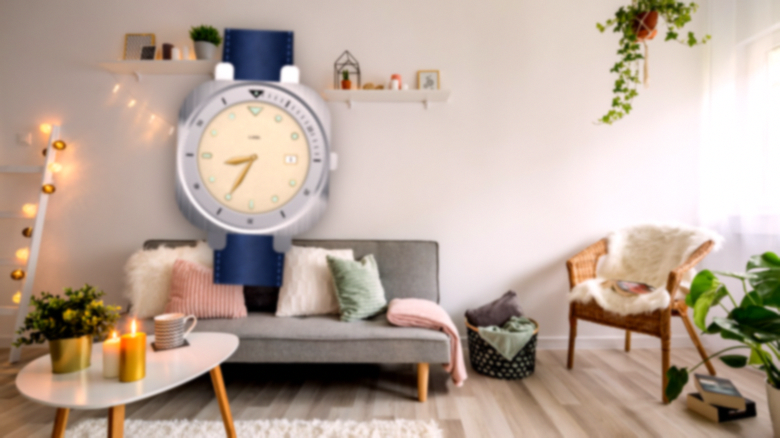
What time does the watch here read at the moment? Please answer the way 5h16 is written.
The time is 8h35
